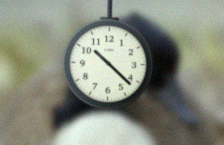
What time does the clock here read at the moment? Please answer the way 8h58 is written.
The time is 10h22
